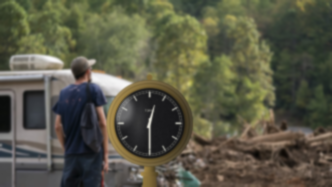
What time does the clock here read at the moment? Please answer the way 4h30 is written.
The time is 12h30
